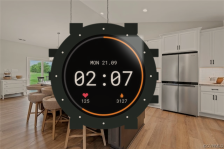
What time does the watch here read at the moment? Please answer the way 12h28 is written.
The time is 2h07
